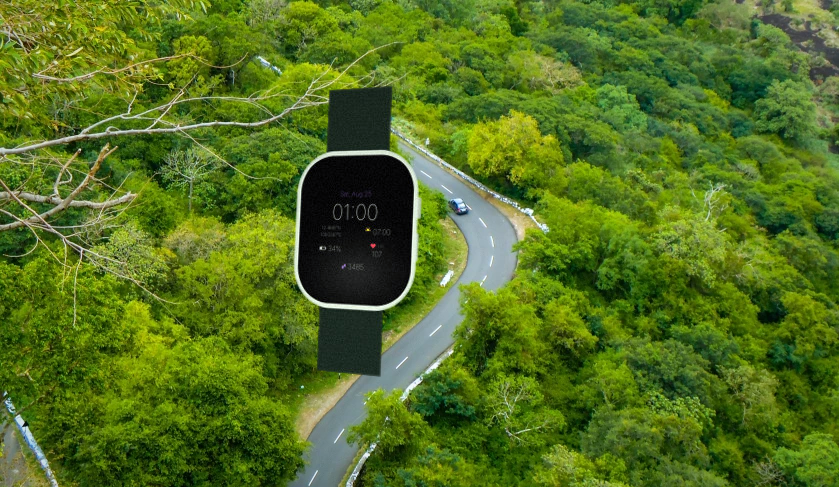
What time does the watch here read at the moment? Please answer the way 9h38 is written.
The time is 1h00
